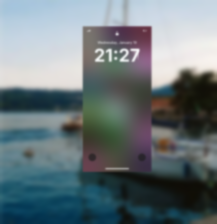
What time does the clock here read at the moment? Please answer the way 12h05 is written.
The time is 21h27
